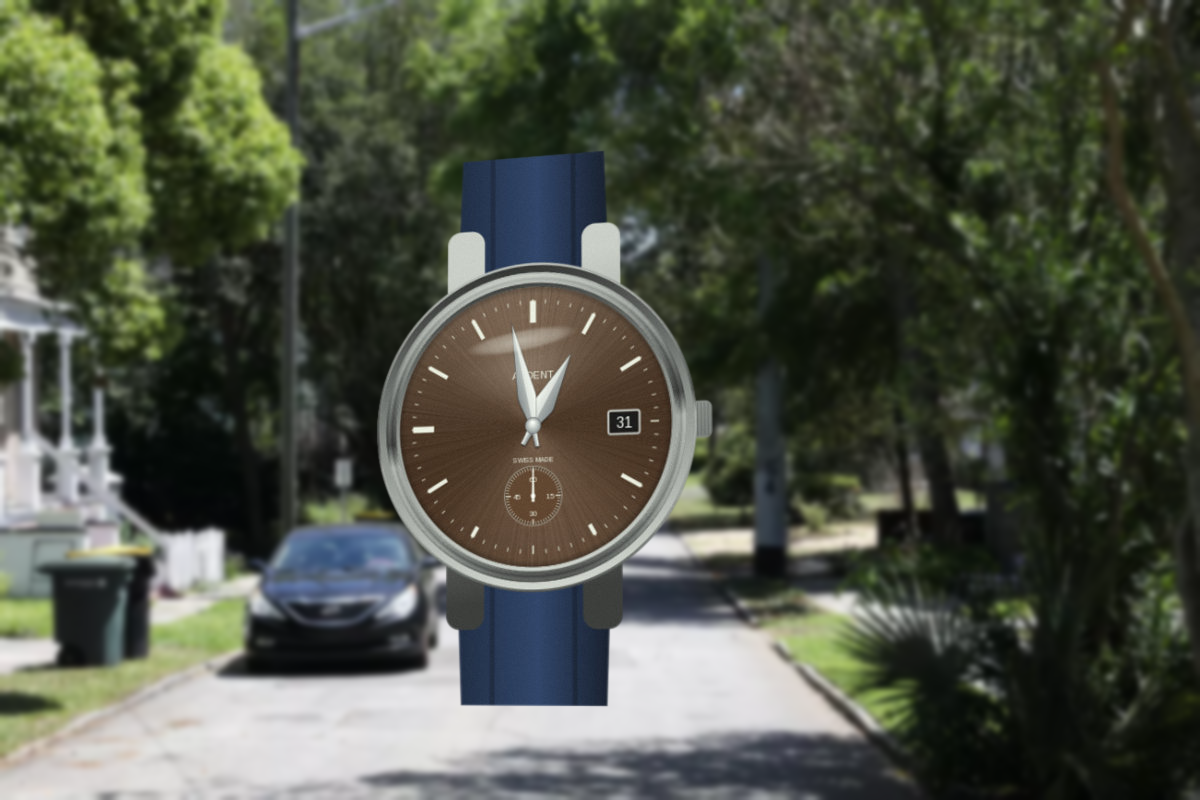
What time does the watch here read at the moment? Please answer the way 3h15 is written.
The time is 12h58
